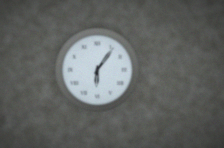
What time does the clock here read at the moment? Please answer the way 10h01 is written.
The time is 6h06
